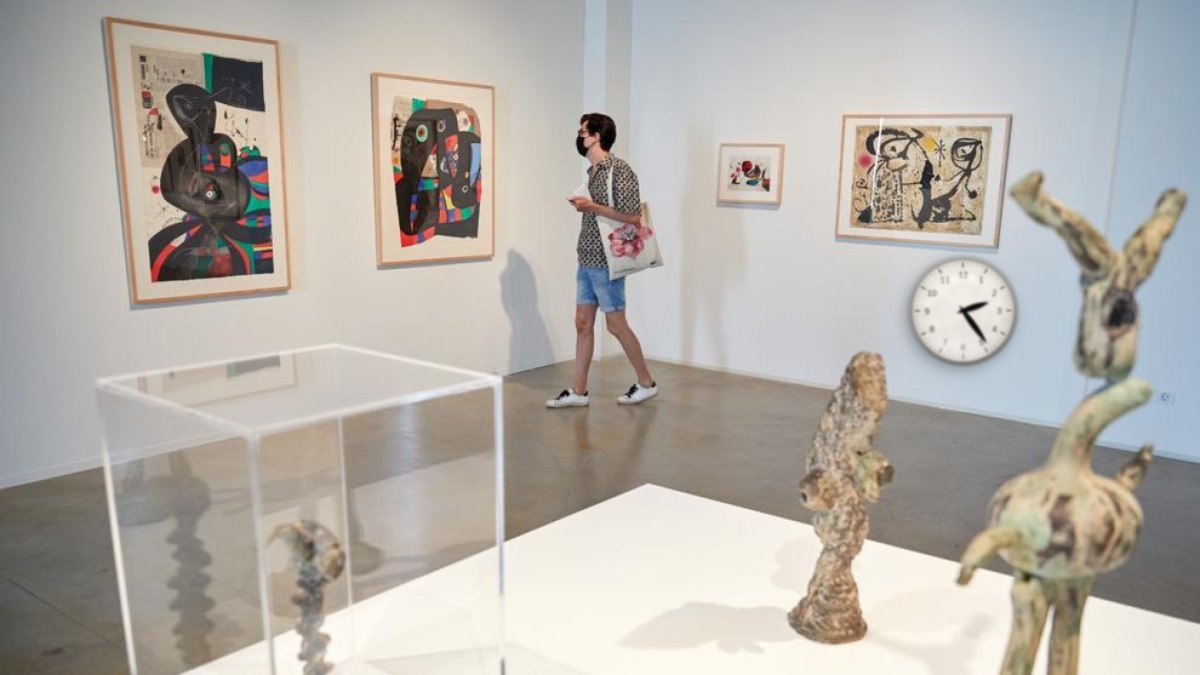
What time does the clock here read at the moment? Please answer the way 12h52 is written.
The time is 2h24
